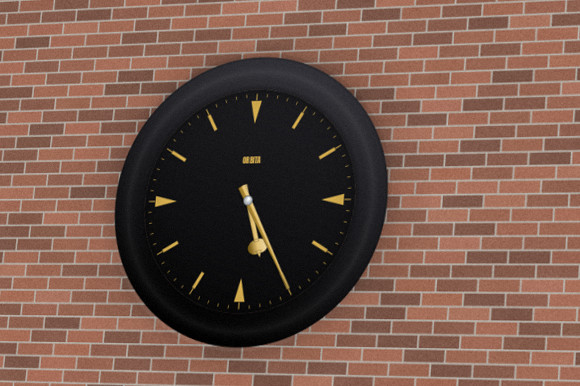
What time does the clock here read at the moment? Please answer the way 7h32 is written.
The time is 5h25
